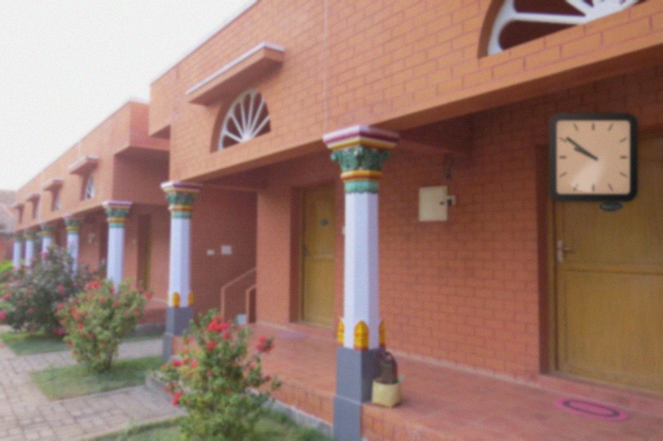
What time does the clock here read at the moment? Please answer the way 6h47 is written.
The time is 9h51
